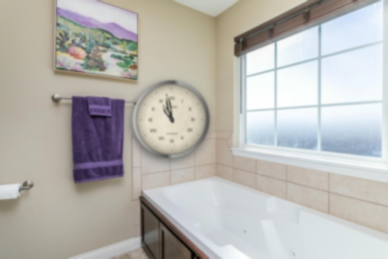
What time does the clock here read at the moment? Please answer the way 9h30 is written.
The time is 10h58
